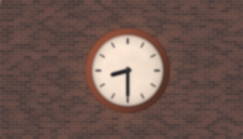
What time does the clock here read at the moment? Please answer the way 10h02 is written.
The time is 8h30
